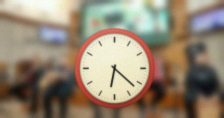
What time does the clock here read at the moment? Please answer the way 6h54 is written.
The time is 6h22
